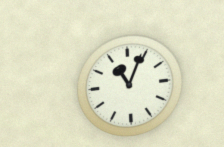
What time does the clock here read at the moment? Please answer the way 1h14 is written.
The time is 11h04
